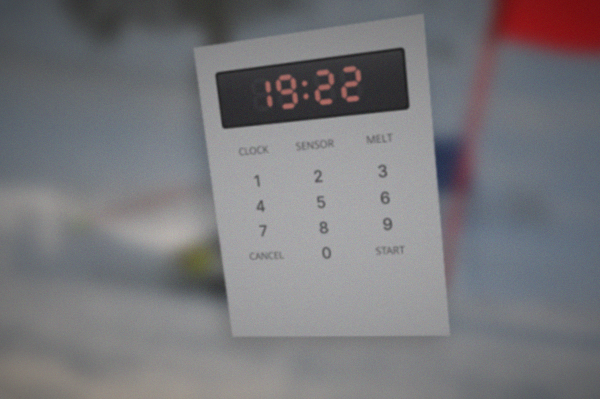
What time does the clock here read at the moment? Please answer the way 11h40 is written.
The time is 19h22
